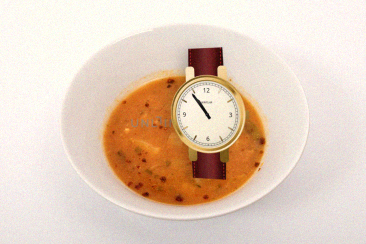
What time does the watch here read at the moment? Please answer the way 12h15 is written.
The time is 10h54
